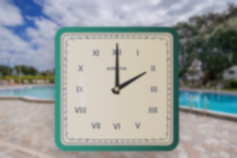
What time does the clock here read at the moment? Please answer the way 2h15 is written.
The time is 2h00
